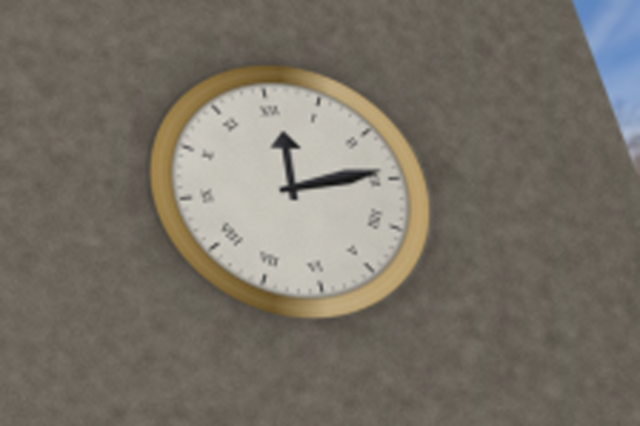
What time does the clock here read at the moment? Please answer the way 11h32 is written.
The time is 12h14
